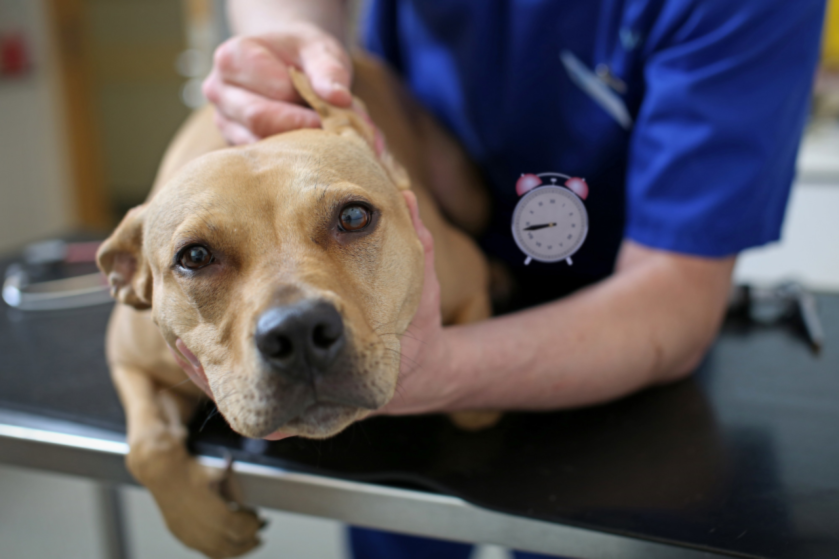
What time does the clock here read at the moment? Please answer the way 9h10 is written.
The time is 8h43
